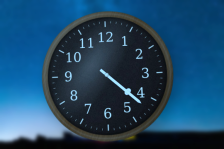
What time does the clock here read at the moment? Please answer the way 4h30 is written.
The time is 4h22
